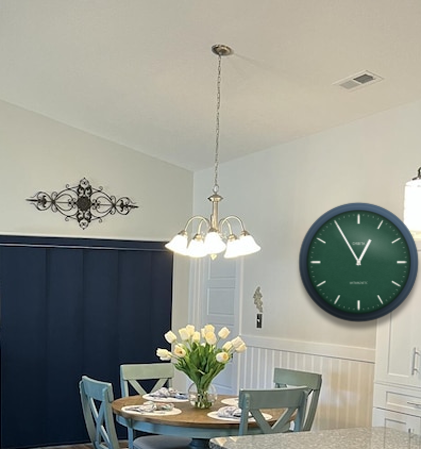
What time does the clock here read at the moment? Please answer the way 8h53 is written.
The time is 12h55
